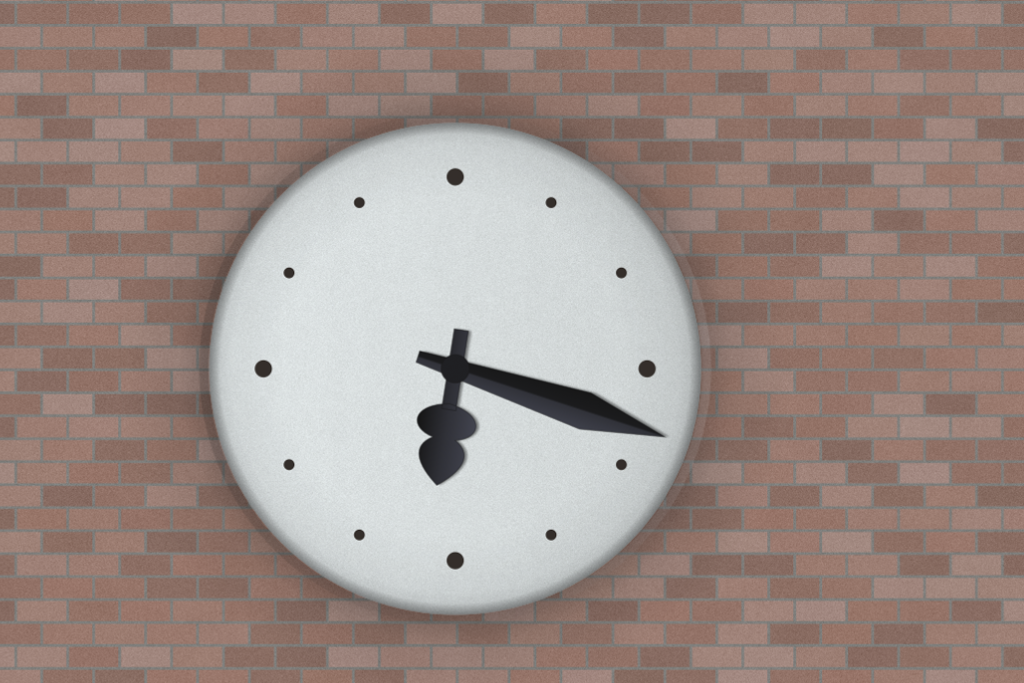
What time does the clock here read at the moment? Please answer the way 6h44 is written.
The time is 6h18
